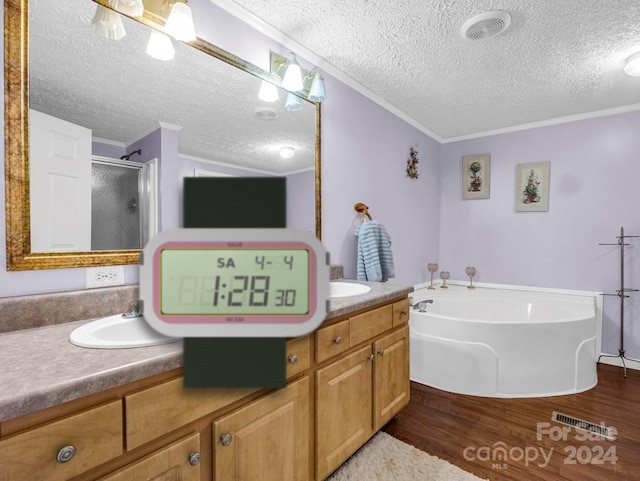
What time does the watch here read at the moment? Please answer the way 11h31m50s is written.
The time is 1h28m30s
